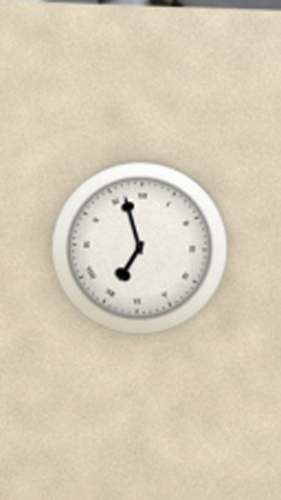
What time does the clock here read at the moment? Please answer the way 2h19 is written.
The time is 6h57
